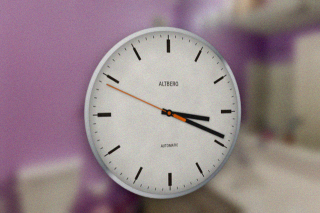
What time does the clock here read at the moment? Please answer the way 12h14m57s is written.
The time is 3h18m49s
